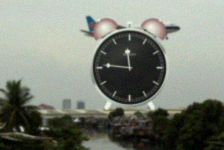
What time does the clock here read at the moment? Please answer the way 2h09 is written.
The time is 11h46
